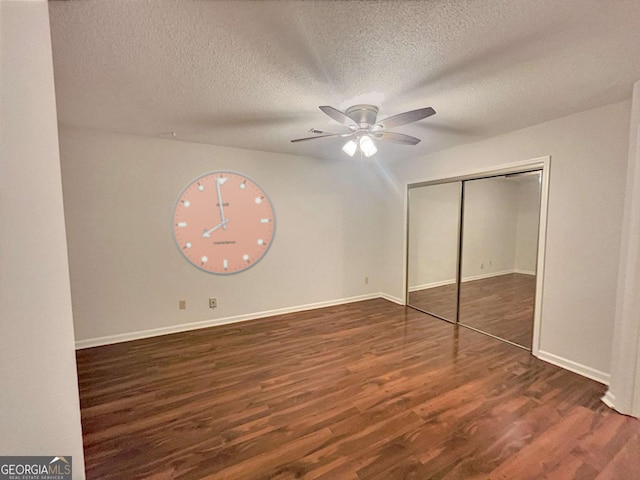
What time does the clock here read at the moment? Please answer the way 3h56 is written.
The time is 7h59
